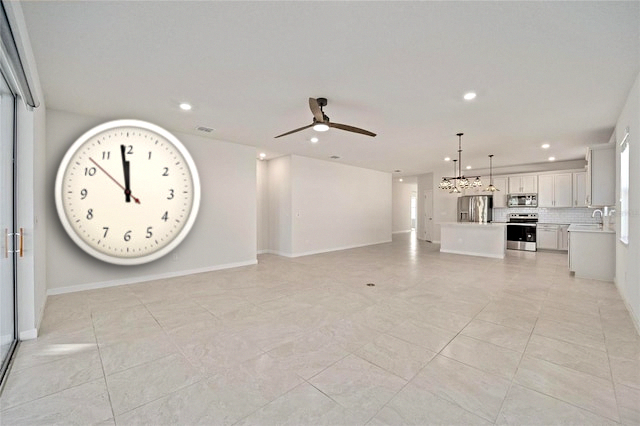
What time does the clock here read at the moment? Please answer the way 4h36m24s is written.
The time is 11h58m52s
